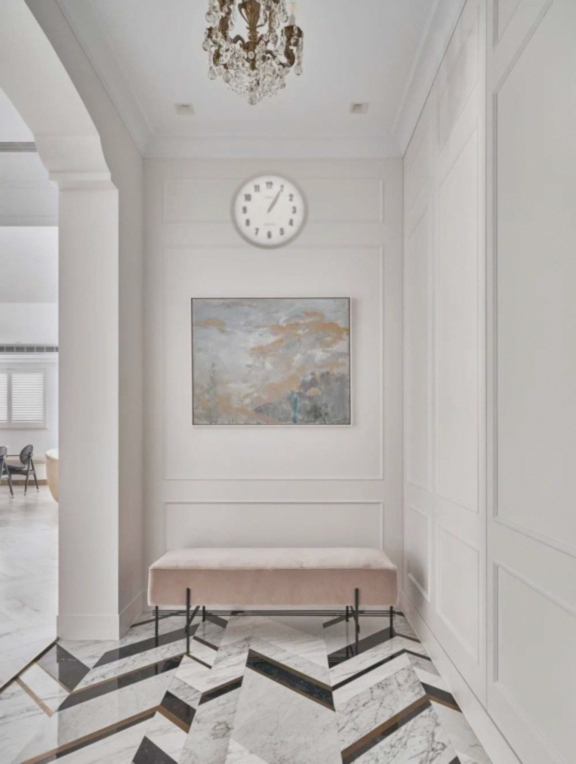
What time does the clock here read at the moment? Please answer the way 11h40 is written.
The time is 1h05
